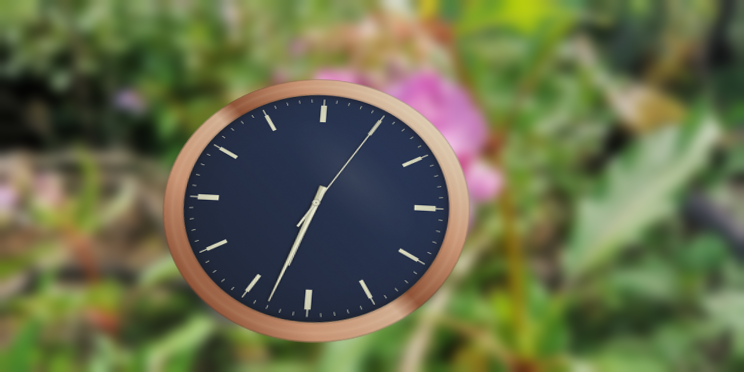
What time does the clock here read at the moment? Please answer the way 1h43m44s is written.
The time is 6h33m05s
